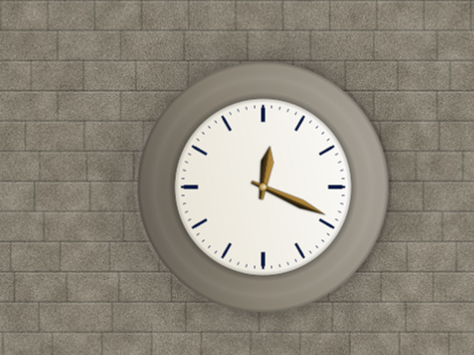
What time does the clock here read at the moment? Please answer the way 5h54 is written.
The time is 12h19
